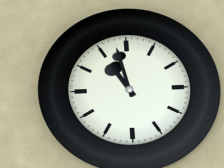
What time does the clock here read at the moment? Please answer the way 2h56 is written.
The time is 10h58
